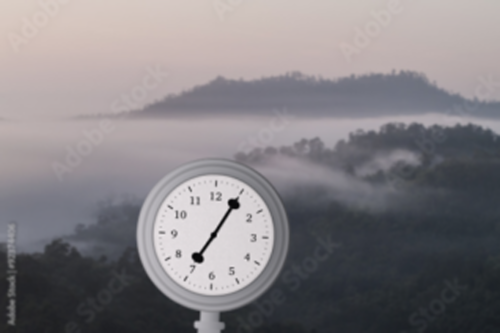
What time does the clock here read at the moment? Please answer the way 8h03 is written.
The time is 7h05
